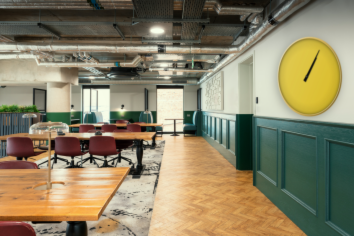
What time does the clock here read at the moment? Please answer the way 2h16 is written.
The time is 1h05
